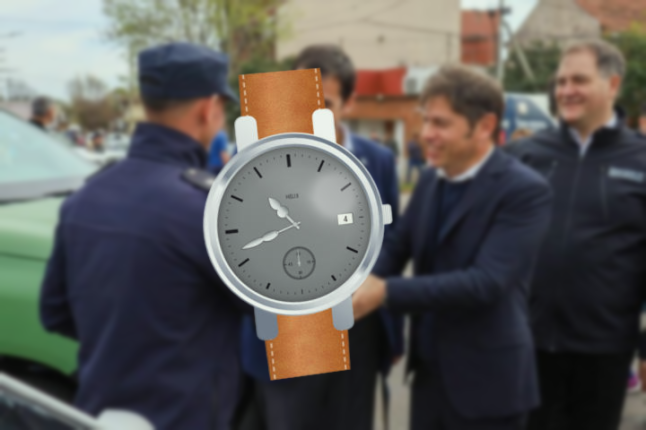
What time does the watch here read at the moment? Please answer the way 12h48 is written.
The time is 10h42
